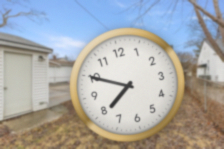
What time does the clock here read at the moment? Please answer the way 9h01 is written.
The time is 7h50
